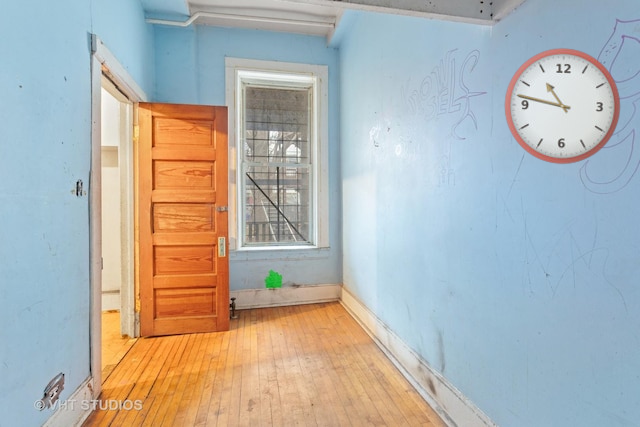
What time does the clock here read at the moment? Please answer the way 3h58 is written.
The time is 10h47
